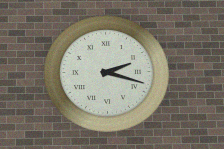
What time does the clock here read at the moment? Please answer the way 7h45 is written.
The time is 2h18
